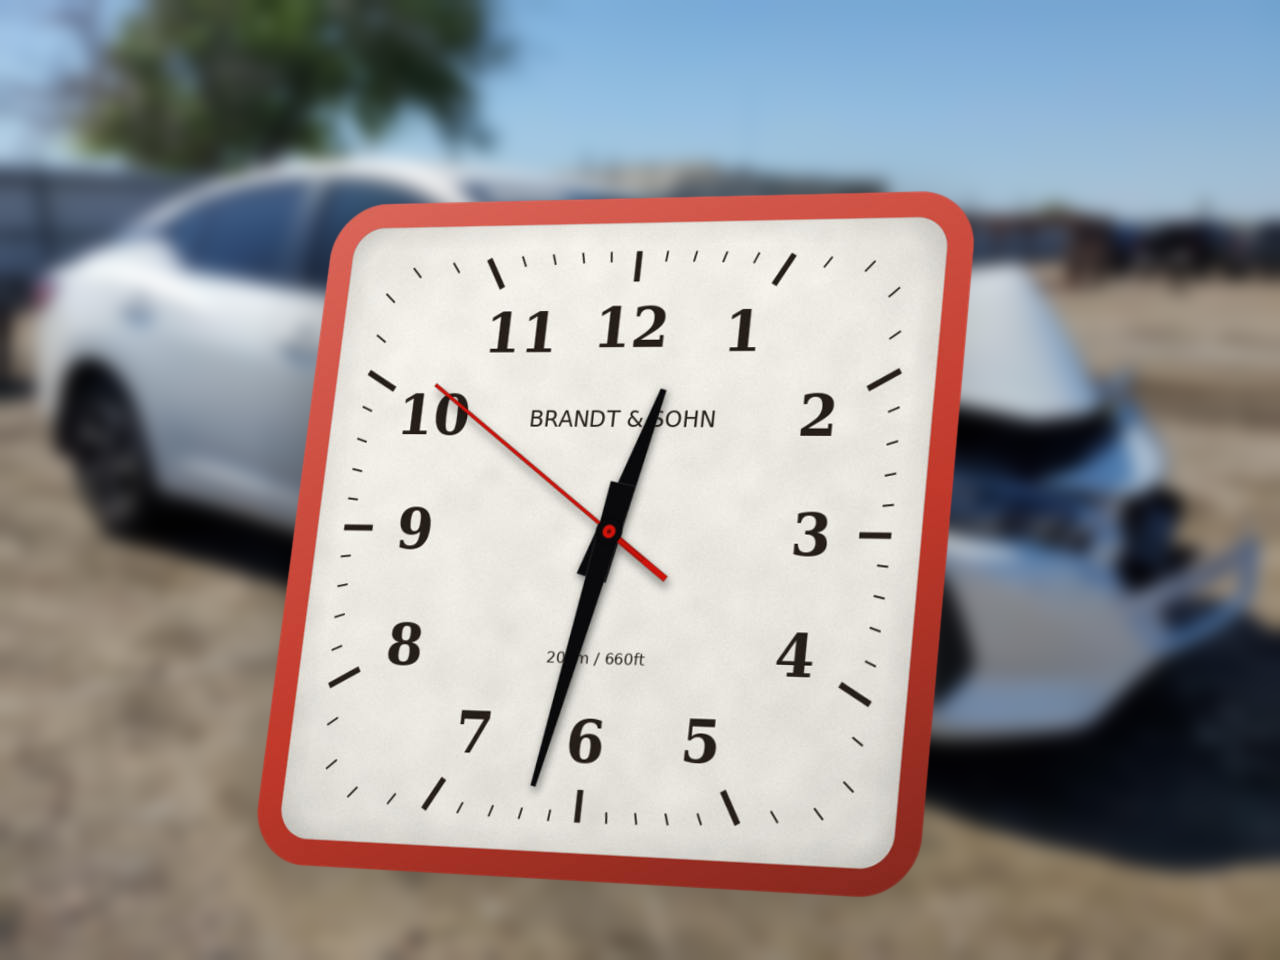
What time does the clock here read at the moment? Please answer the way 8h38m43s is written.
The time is 12h31m51s
